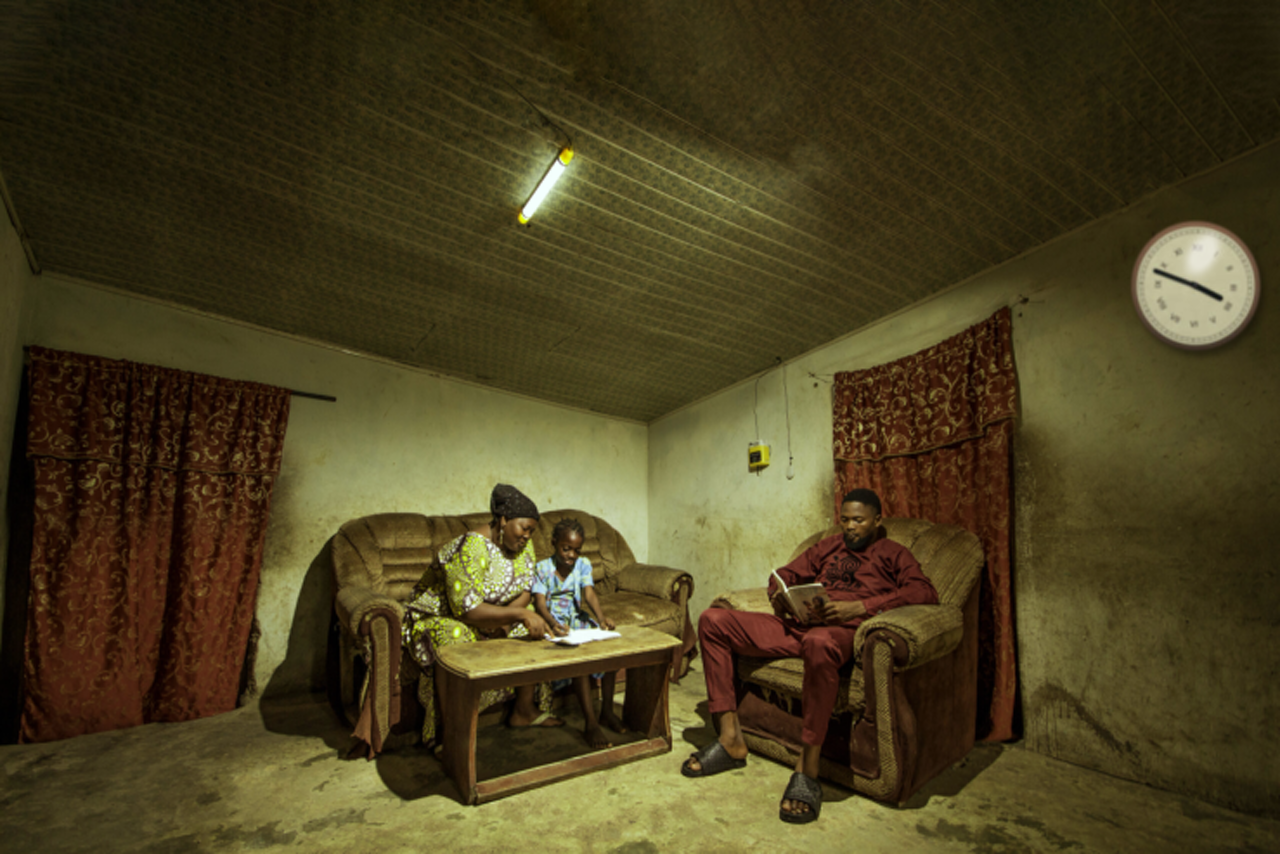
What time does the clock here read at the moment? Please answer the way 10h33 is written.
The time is 3h48
